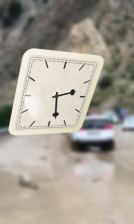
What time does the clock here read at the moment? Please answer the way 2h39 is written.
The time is 2h28
